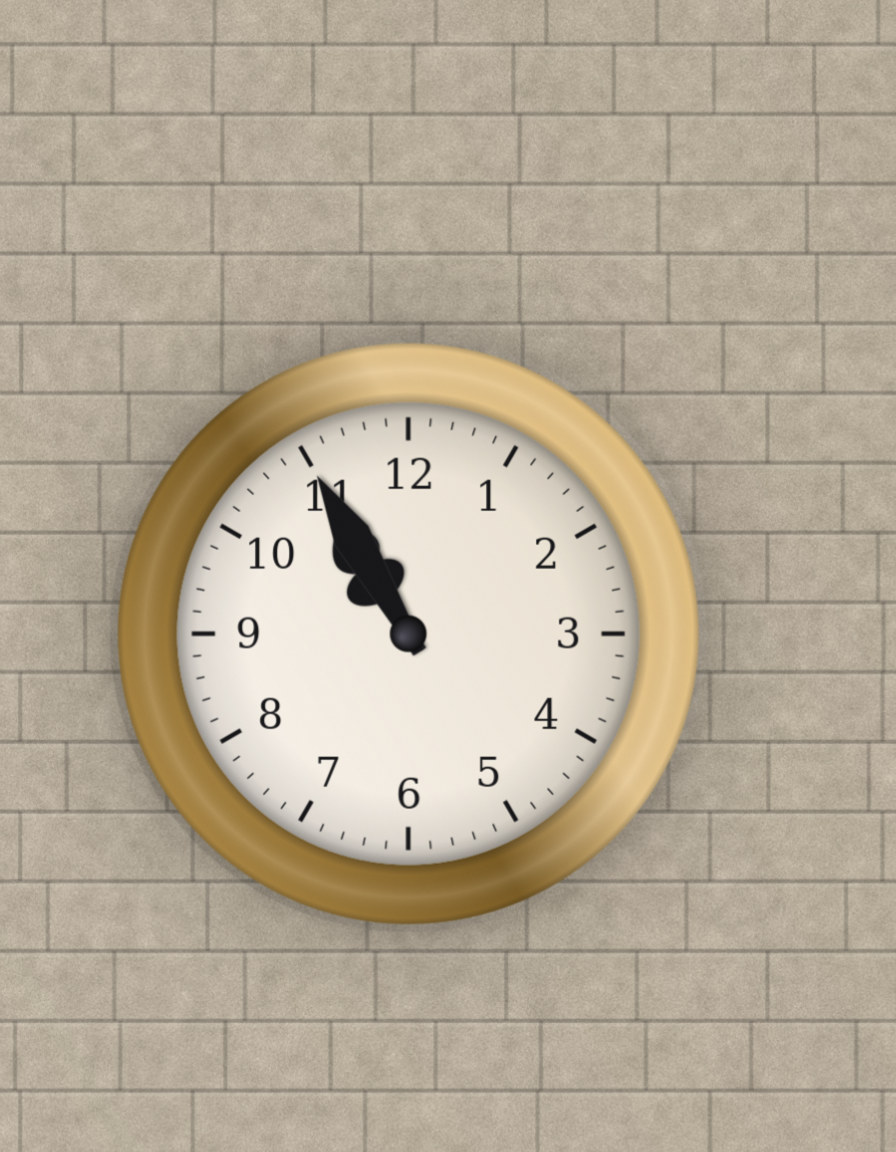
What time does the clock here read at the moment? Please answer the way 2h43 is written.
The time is 10h55
